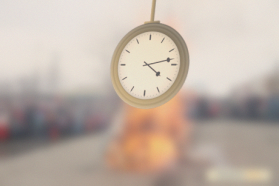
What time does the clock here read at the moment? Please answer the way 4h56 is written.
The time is 4h13
